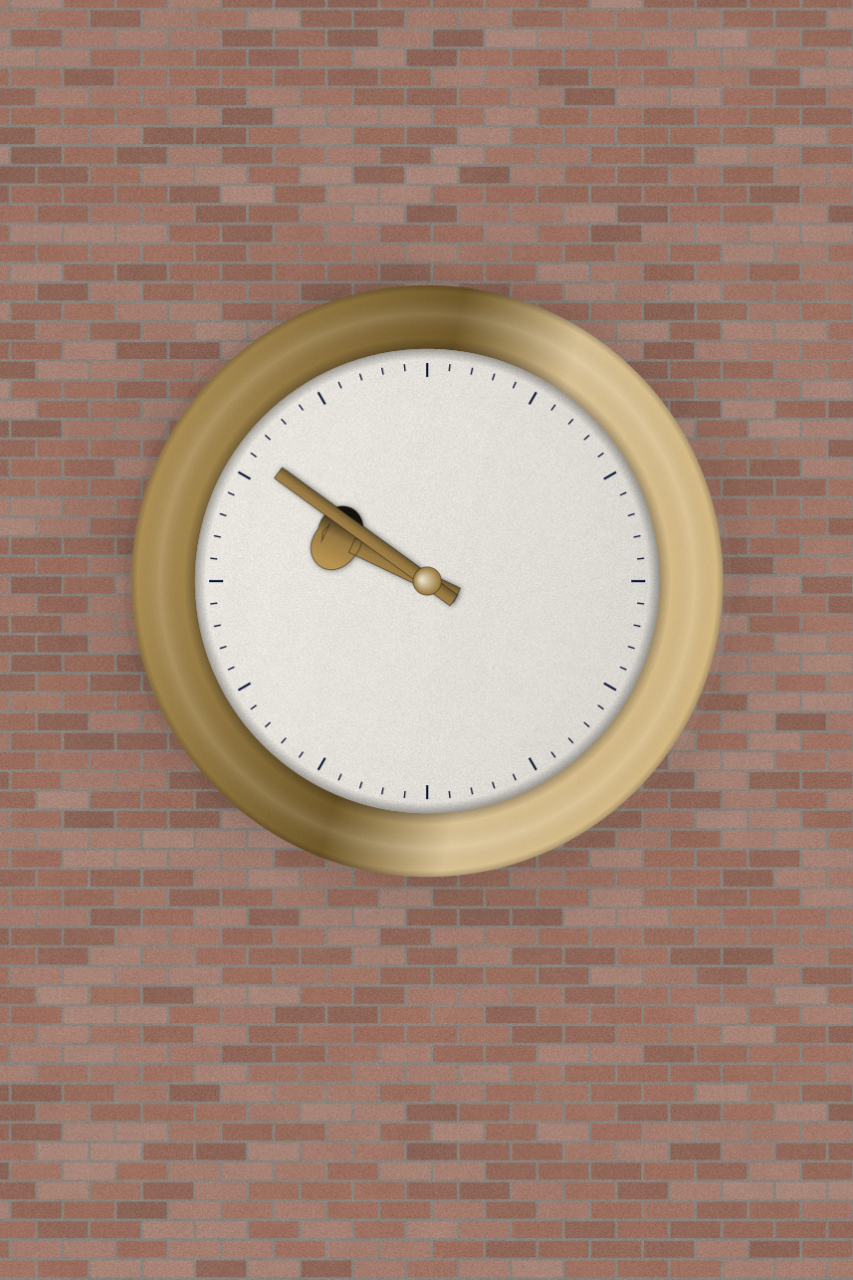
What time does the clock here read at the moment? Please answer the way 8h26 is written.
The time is 9h51
